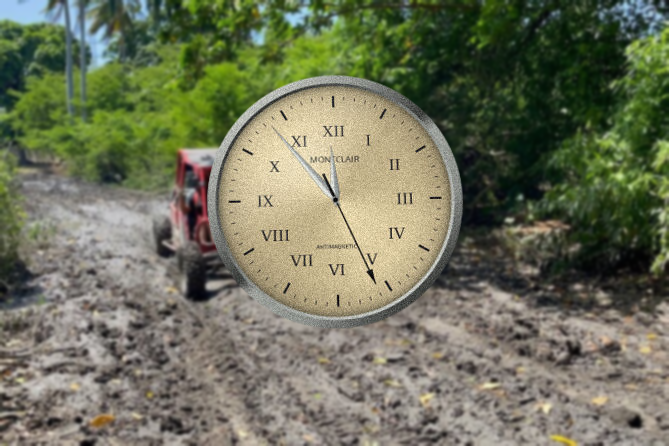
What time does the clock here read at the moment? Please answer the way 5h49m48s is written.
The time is 11h53m26s
